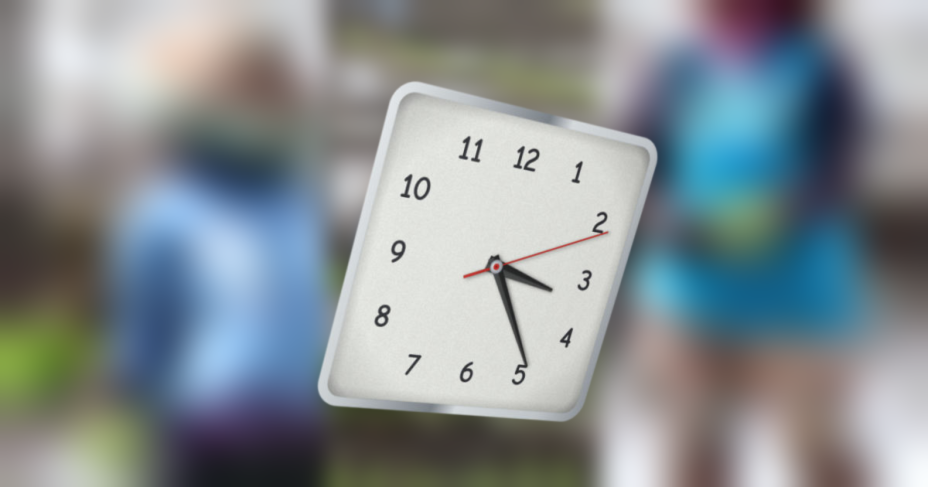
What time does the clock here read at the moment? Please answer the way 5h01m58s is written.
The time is 3h24m11s
